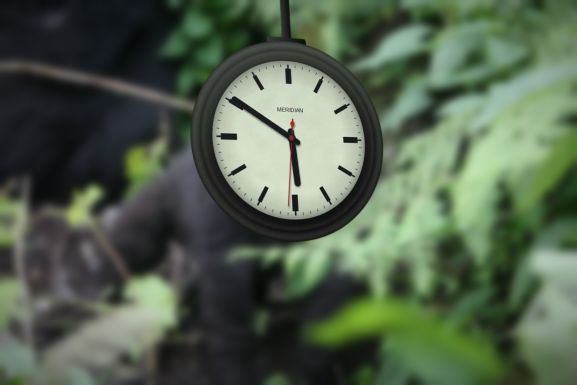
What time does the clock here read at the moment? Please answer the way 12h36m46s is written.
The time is 5h50m31s
